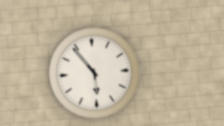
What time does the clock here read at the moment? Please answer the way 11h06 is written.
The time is 5h54
